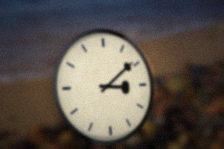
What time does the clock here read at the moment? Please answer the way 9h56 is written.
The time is 3h09
